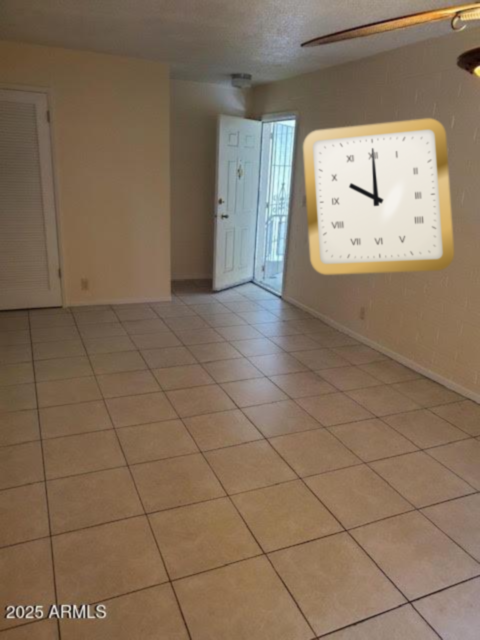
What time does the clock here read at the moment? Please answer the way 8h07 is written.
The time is 10h00
